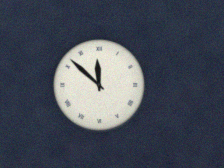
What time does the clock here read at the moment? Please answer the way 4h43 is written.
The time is 11h52
